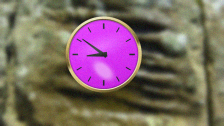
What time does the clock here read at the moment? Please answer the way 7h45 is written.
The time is 8h51
